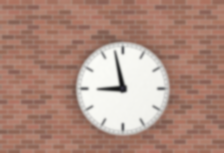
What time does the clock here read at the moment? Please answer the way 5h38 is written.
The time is 8h58
